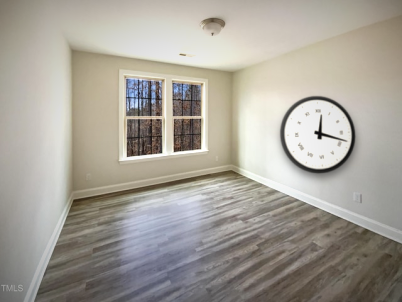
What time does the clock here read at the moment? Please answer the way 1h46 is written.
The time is 12h18
